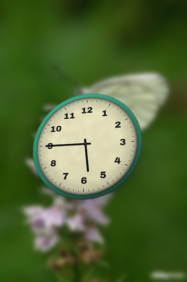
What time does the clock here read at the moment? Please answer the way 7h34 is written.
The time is 5h45
